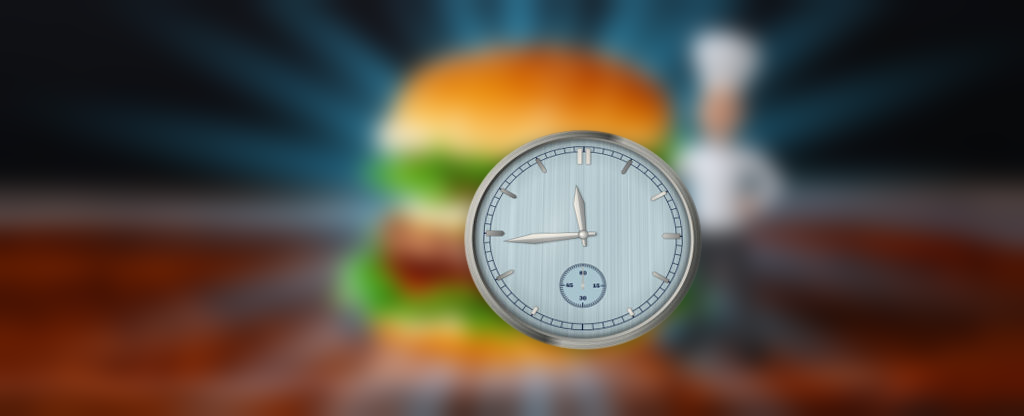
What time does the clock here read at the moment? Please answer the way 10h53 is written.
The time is 11h44
